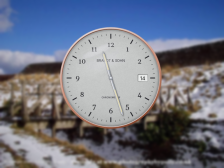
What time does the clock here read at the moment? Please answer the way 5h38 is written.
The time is 11h27
